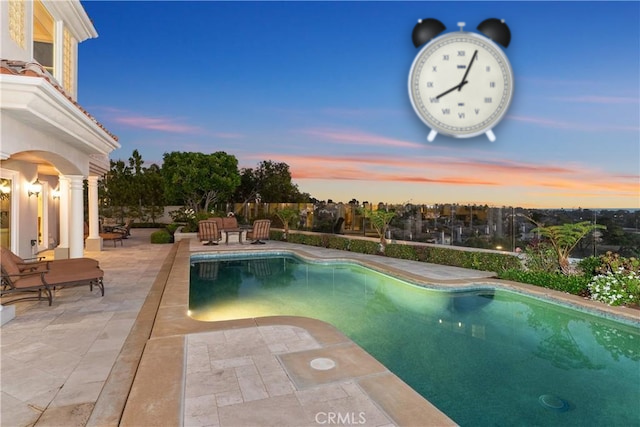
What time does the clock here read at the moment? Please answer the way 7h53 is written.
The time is 8h04
